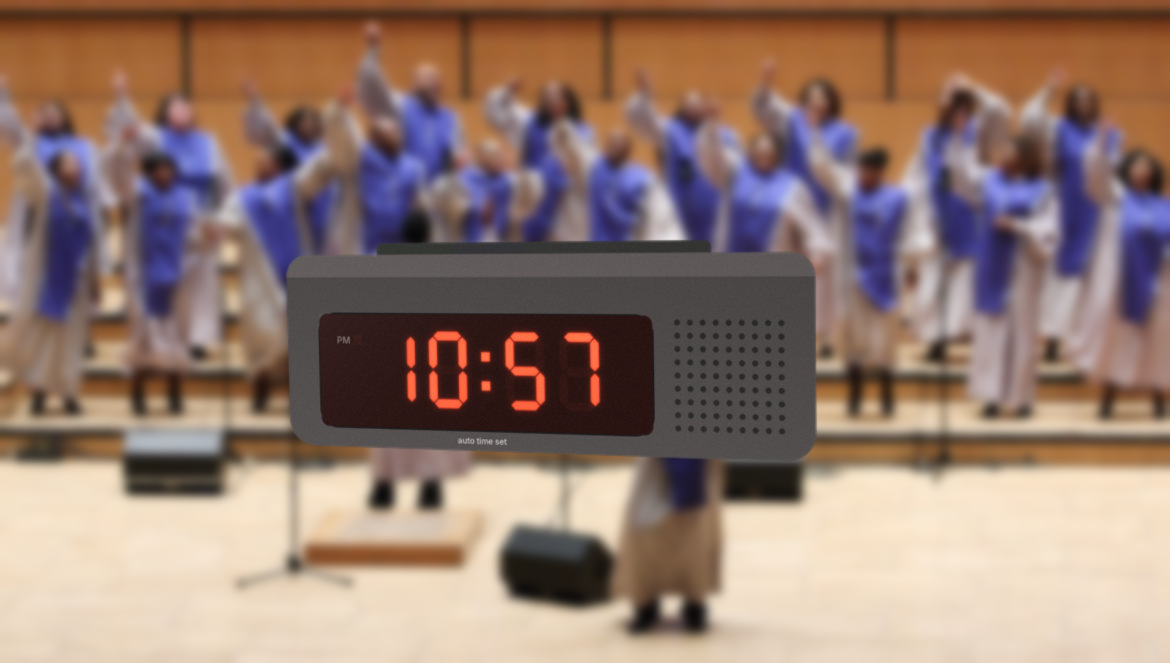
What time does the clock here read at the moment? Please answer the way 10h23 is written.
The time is 10h57
